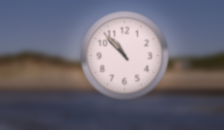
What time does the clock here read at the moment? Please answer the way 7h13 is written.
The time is 10h53
